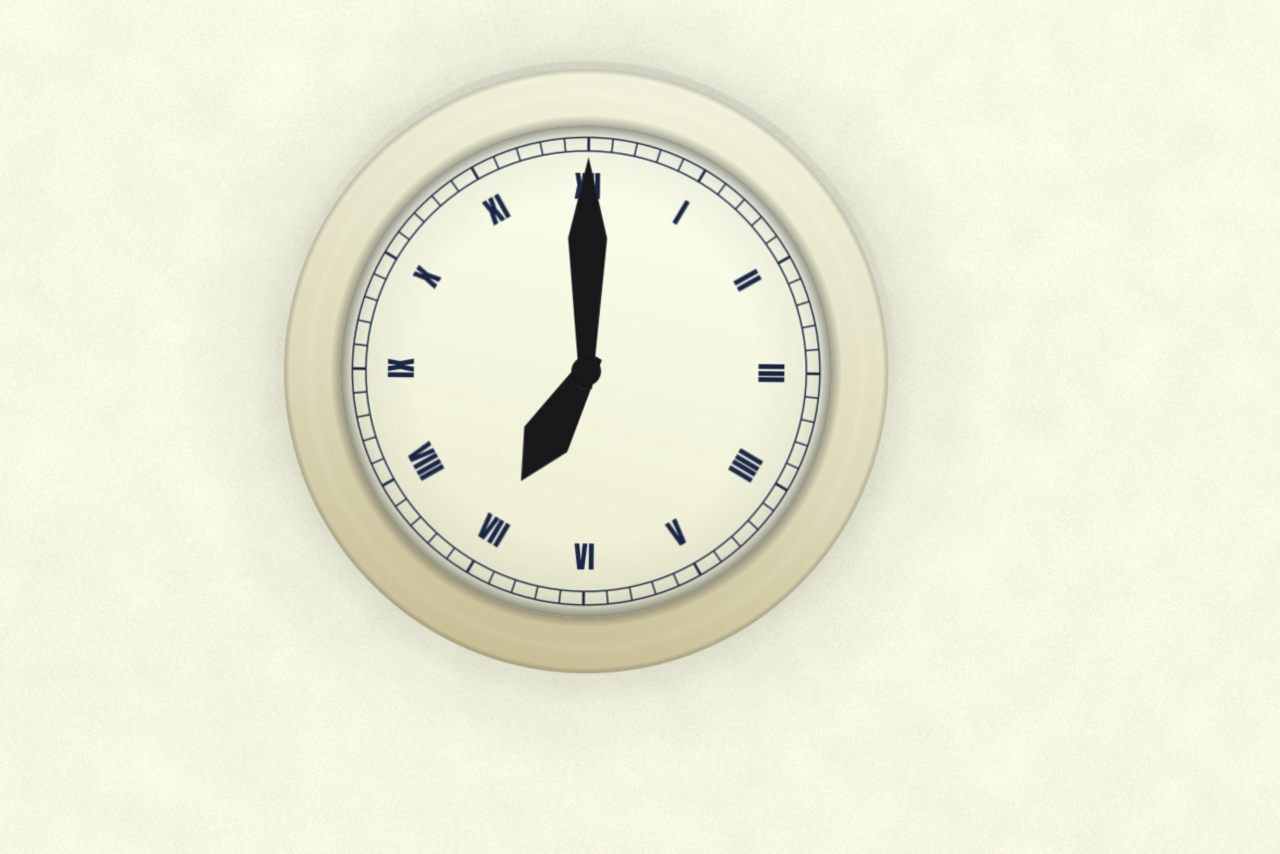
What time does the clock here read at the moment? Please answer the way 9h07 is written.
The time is 7h00
